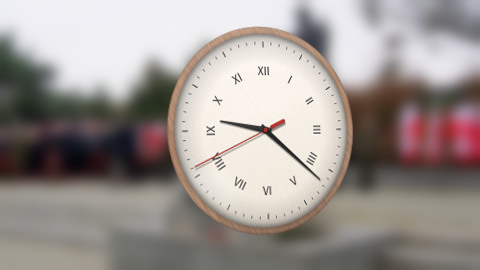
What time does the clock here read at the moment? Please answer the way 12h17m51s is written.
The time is 9h21m41s
